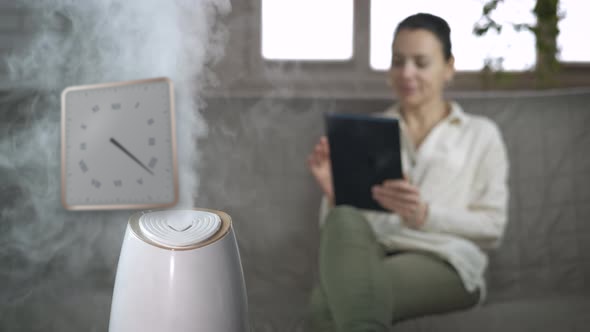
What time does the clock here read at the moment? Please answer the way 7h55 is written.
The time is 4h22
